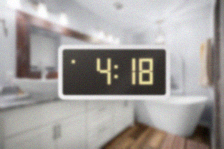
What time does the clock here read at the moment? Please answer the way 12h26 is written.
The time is 4h18
